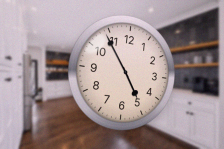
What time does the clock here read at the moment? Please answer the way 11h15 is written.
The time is 4h54
